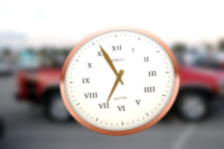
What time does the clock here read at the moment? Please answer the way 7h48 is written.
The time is 6h56
